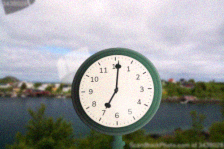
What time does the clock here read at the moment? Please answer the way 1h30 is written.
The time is 7h01
